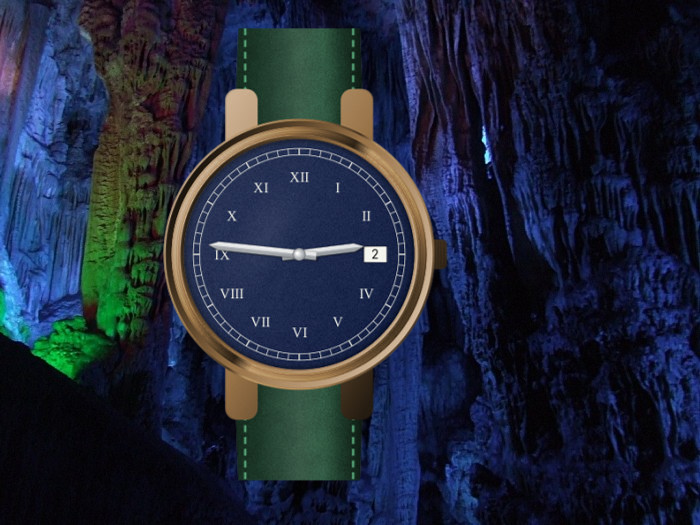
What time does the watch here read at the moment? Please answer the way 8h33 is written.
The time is 2h46
